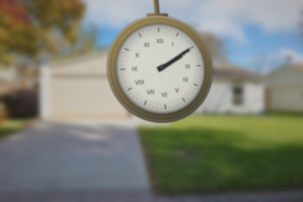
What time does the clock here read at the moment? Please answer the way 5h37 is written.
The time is 2h10
